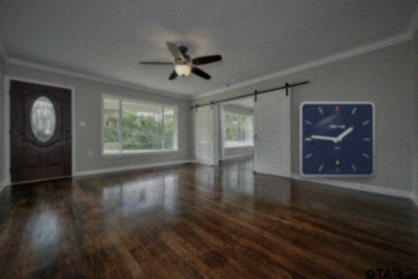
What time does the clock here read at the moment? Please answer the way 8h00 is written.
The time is 1h46
